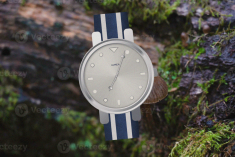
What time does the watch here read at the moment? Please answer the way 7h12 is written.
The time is 7h04
